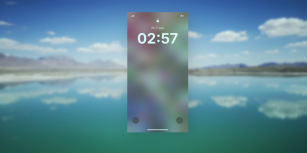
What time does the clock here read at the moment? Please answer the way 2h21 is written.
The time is 2h57
